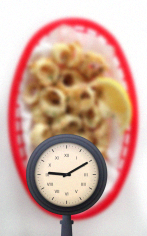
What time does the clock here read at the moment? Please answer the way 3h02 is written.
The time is 9h10
